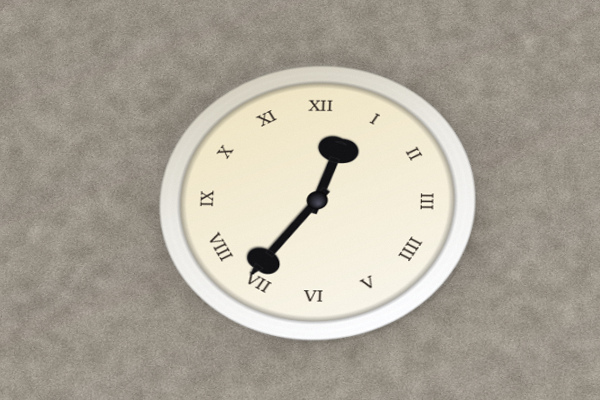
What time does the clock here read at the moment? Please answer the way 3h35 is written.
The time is 12h36
